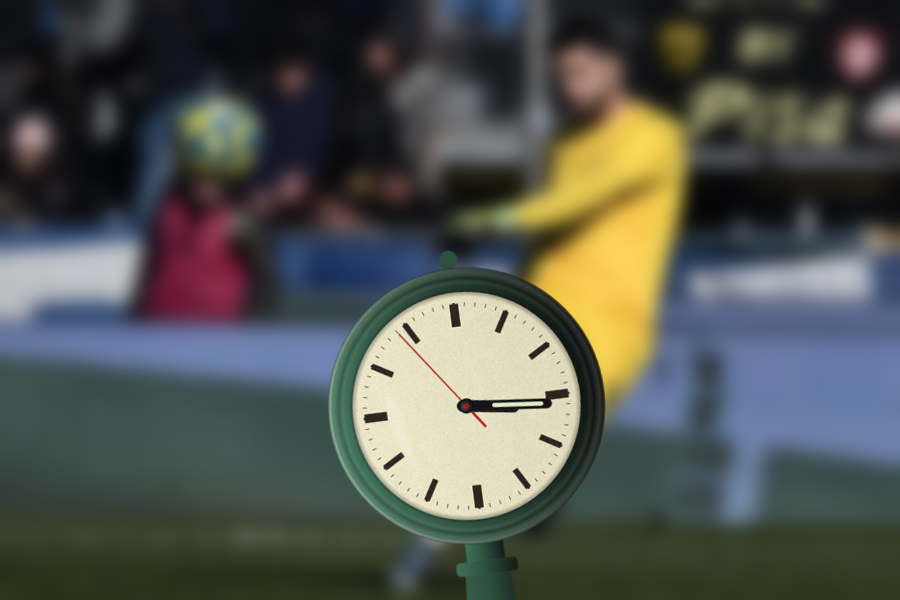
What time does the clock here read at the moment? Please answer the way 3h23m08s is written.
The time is 3h15m54s
